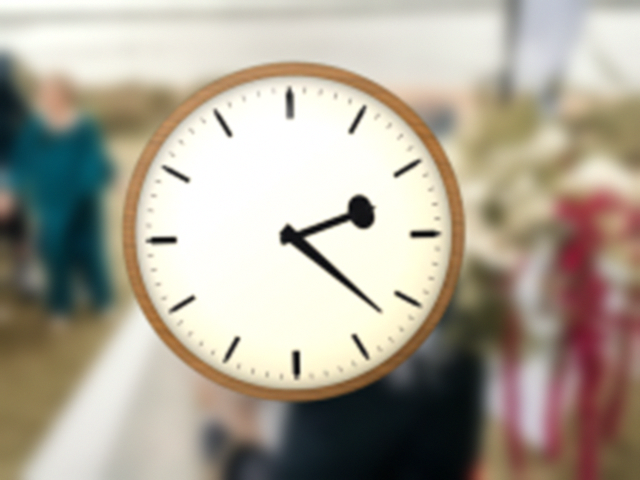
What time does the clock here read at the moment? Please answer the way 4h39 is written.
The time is 2h22
